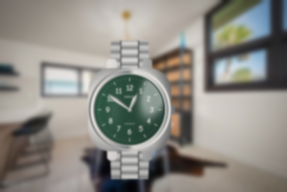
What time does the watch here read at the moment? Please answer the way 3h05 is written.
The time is 12h51
